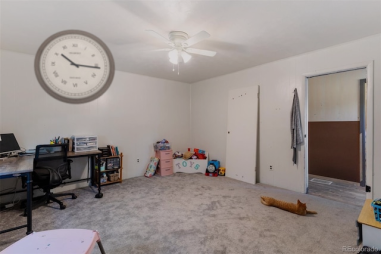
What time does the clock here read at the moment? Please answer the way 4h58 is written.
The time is 10h16
